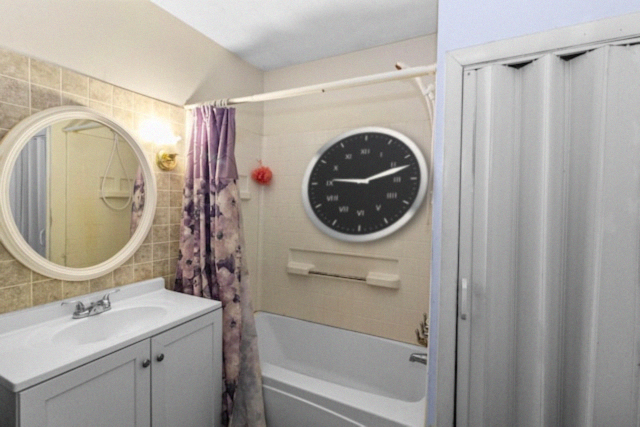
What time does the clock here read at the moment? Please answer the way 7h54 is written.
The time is 9h12
